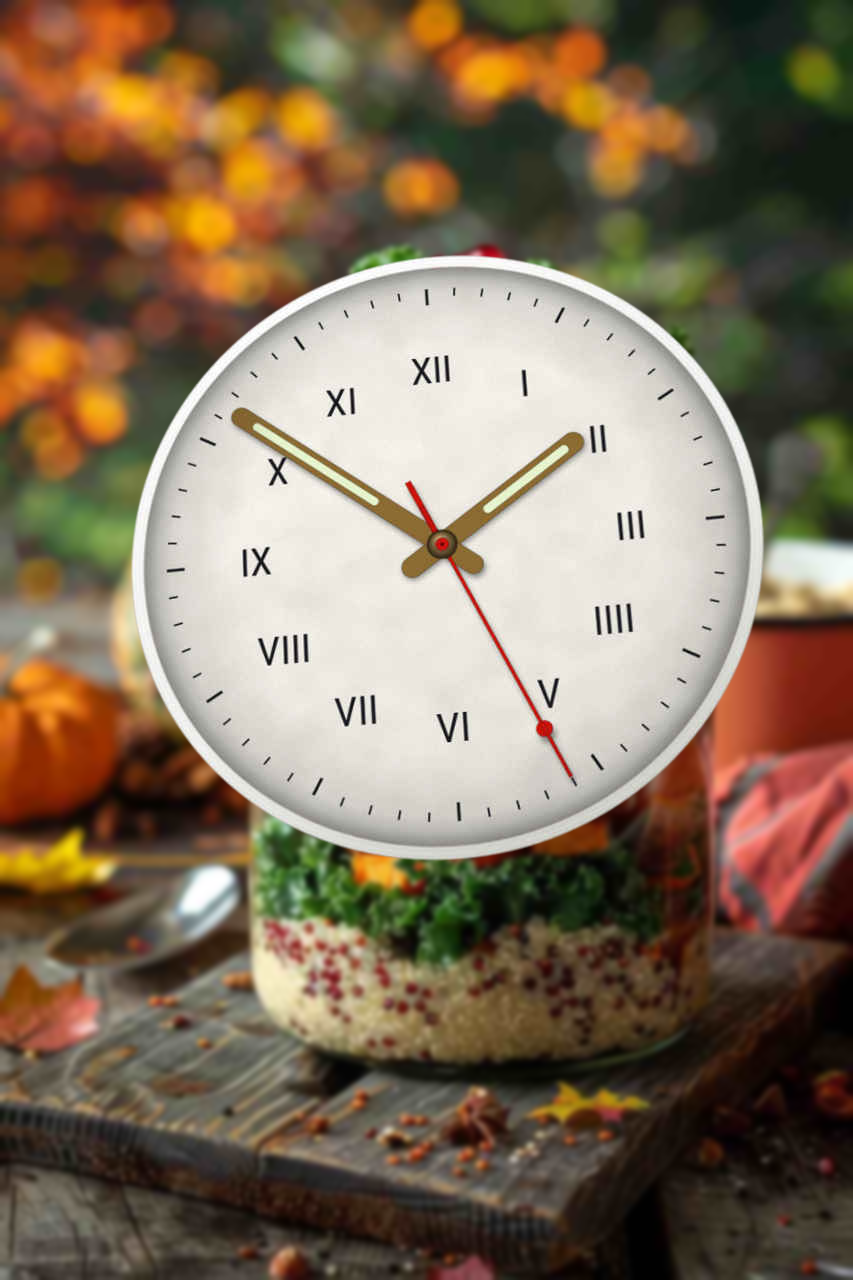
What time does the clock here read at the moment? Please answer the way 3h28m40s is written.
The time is 1h51m26s
